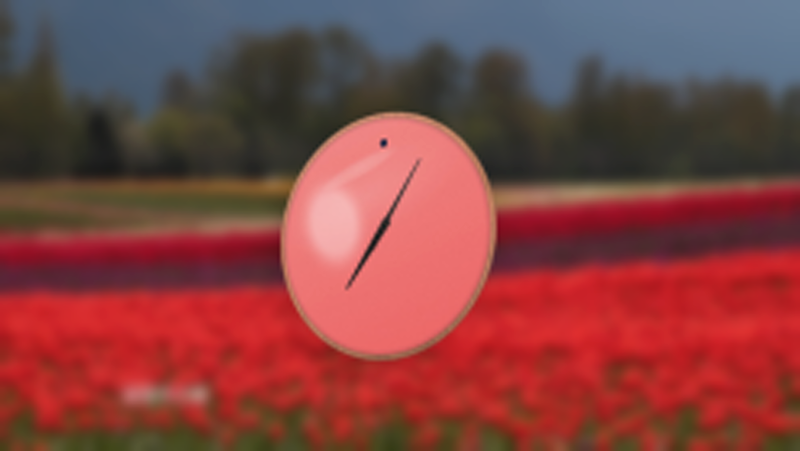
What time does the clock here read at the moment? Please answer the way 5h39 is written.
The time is 7h05
